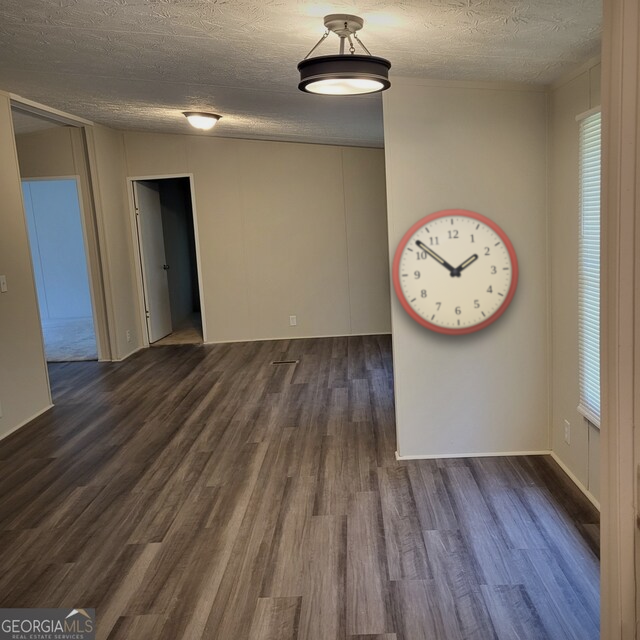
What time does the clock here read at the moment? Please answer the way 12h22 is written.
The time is 1h52
